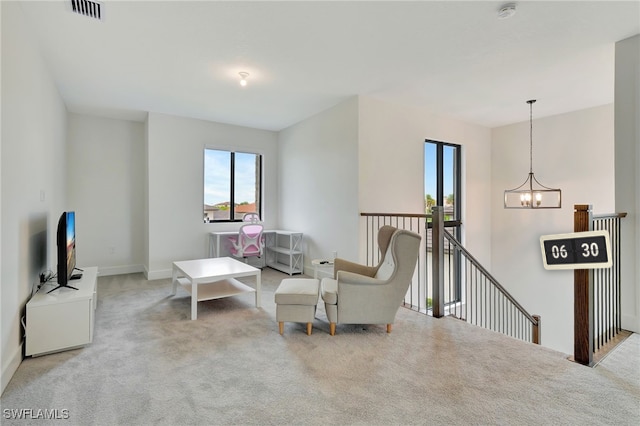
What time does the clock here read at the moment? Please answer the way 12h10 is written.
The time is 6h30
